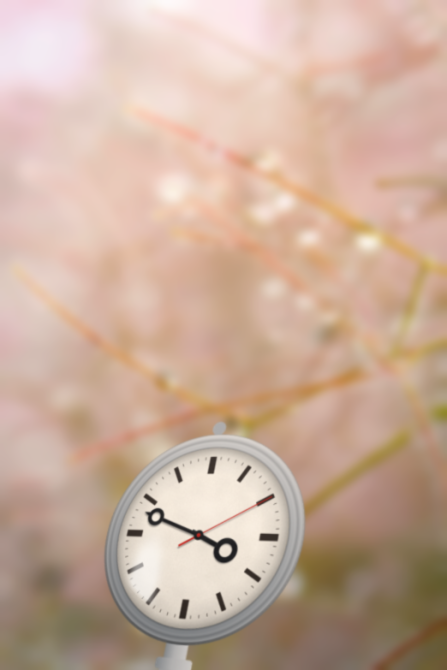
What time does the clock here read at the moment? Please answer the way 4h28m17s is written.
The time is 3h48m10s
